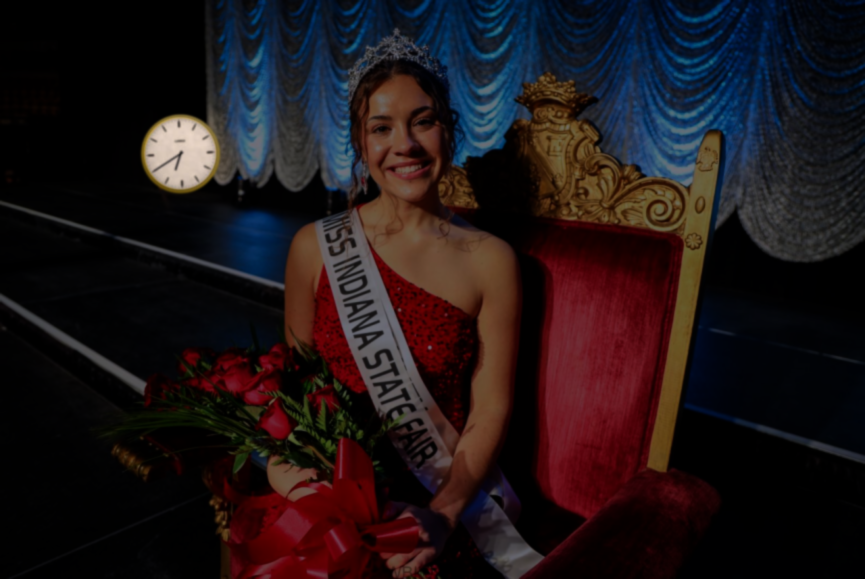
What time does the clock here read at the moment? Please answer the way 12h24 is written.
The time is 6h40
